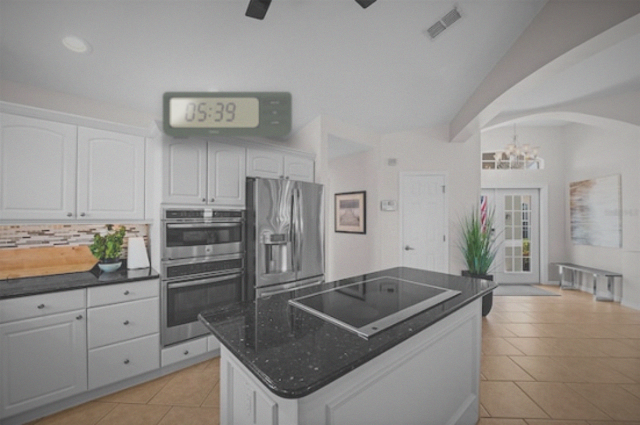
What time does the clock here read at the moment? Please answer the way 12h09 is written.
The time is 5h39
